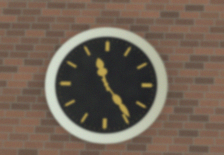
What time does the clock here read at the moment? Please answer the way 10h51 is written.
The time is 11h24
